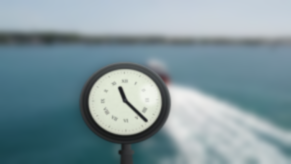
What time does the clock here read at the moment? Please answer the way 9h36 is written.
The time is 11h23
